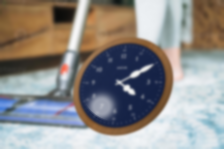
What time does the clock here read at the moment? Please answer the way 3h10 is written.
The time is 4h10
